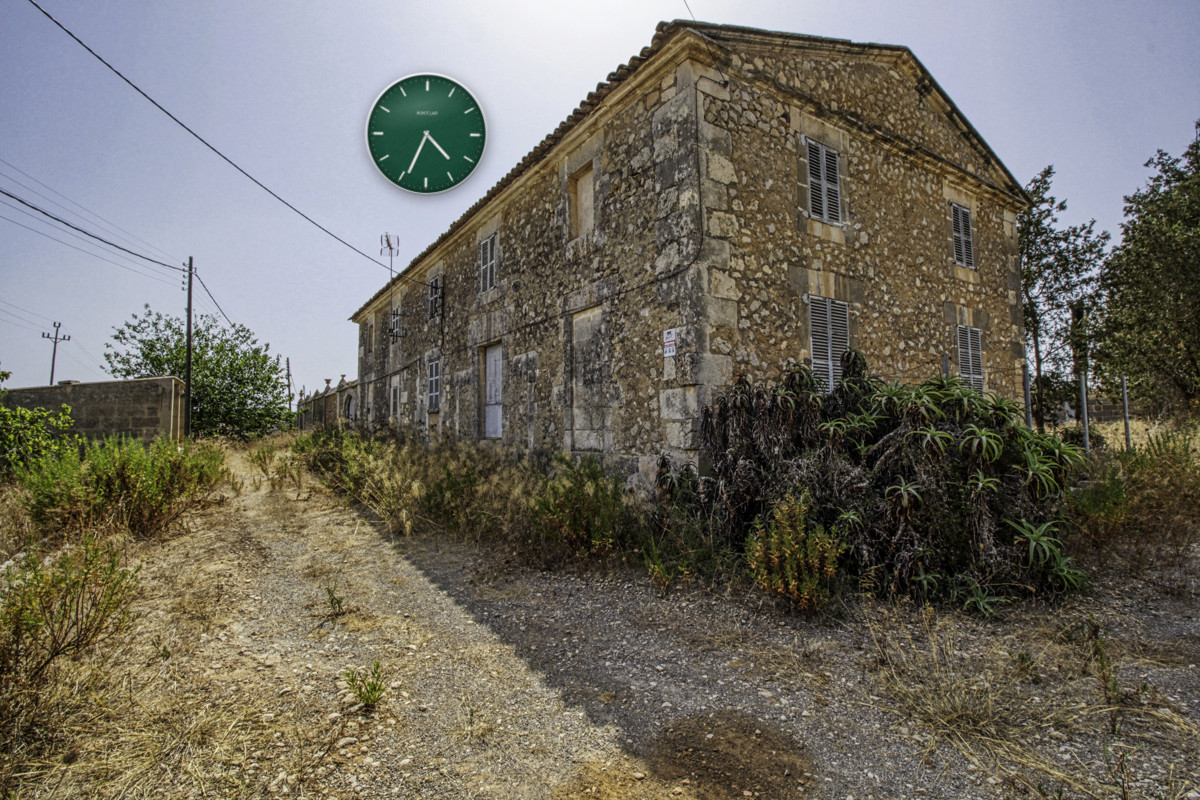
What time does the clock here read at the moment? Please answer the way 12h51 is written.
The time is 4h34
